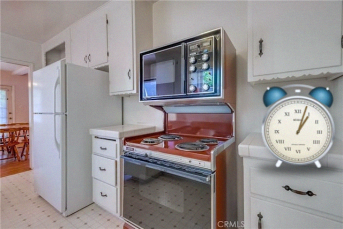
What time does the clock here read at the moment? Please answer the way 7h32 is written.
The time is 1h03
